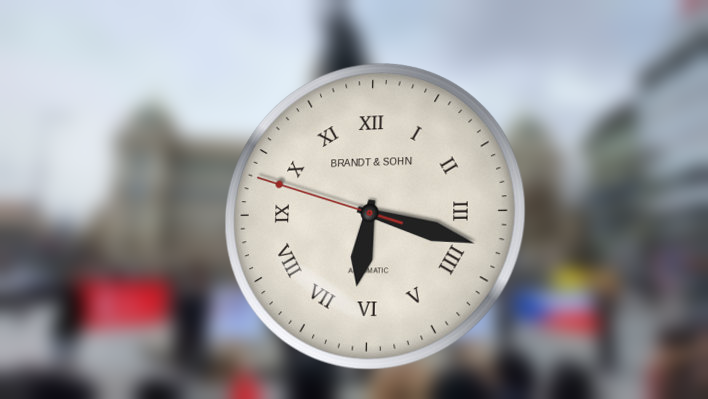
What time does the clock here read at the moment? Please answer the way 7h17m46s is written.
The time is 6h17m48s
